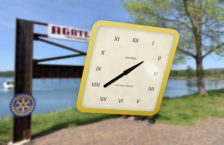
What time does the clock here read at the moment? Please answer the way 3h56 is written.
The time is 1h38
